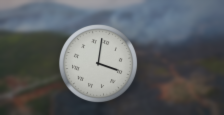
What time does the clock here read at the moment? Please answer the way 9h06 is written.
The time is 2h58
